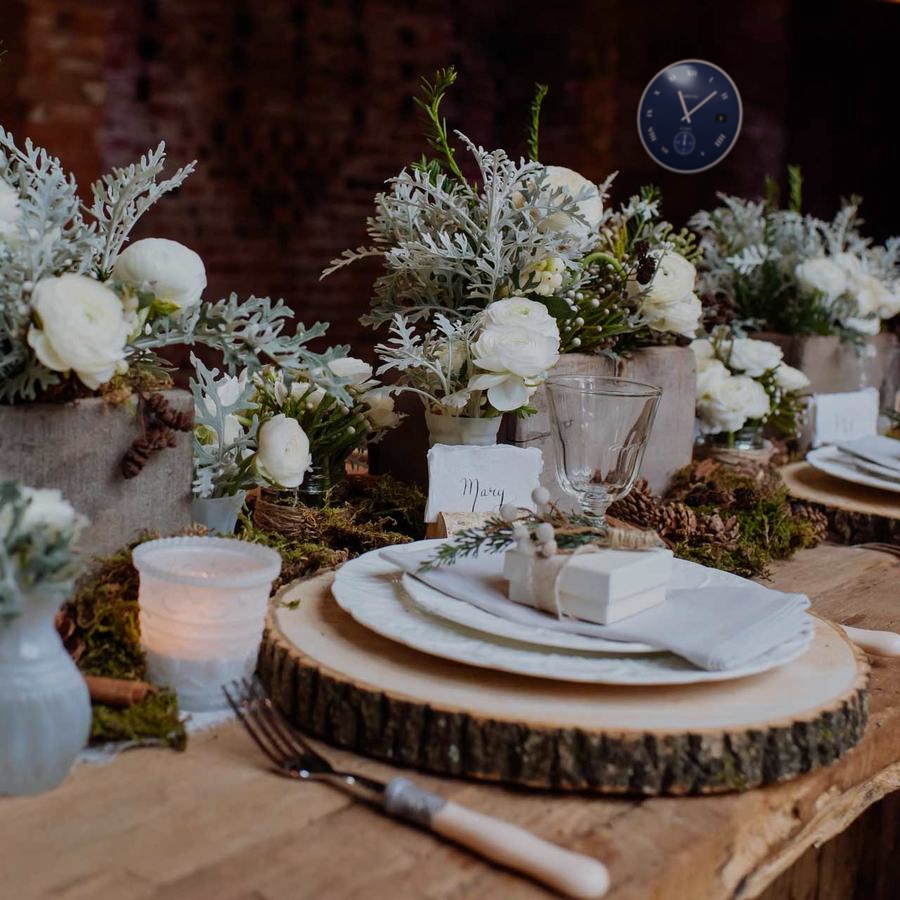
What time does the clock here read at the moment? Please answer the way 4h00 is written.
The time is 11h08
